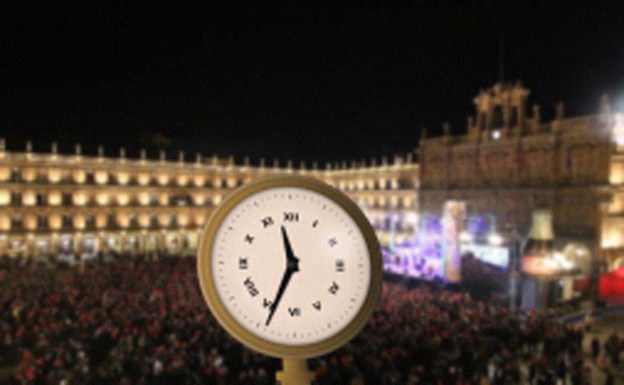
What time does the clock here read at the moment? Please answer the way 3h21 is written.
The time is 11h34
